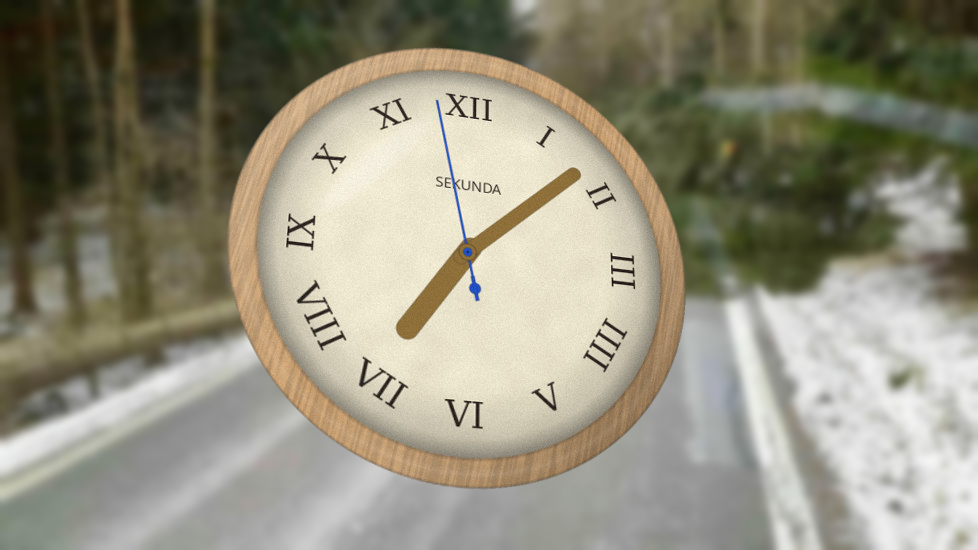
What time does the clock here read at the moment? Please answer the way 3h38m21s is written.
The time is 7h07m58s
